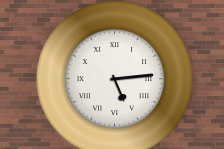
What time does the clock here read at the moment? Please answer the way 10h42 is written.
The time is 5h14
